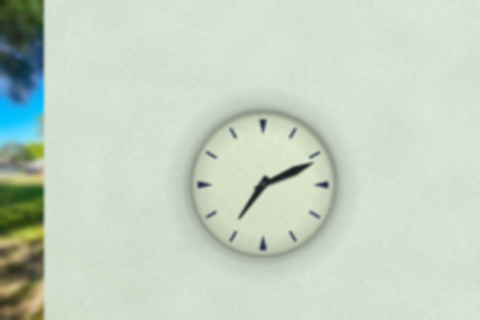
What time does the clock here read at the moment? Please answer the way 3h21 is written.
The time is 7h11
